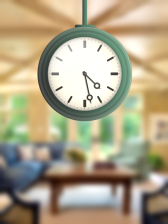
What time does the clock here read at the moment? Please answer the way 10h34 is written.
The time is 4h28
